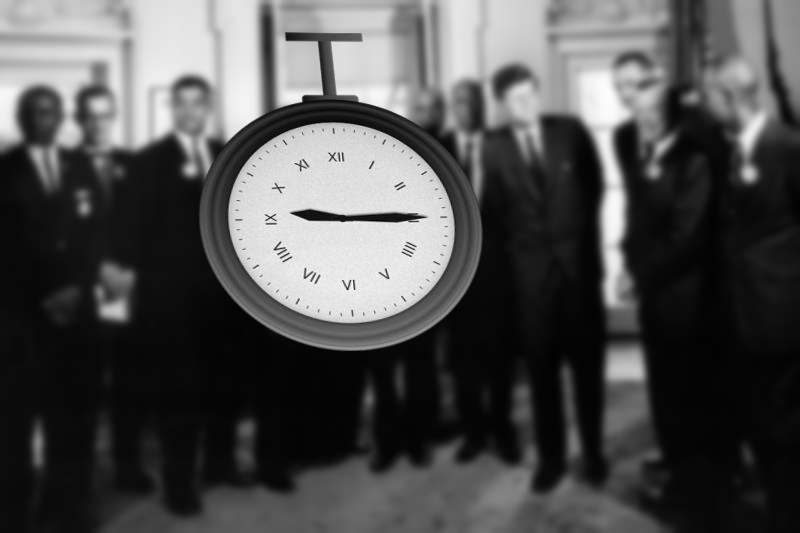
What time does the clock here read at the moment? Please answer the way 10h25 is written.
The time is 9h15
